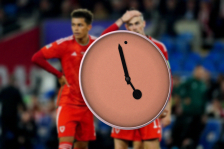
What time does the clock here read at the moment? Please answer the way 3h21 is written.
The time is 4h58
